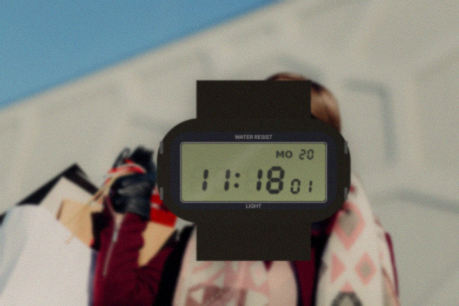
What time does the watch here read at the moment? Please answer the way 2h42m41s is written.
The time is 11h18m01s
